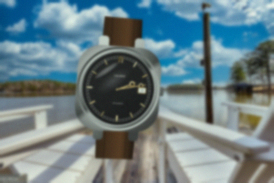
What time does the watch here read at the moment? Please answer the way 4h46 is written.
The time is 2h13
